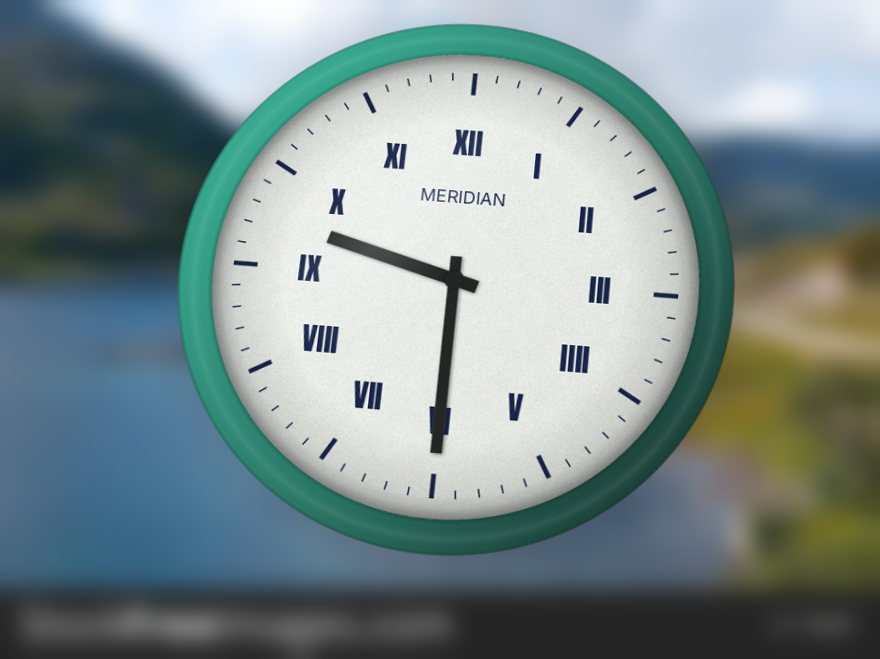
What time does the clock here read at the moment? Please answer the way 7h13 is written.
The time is 9h30
